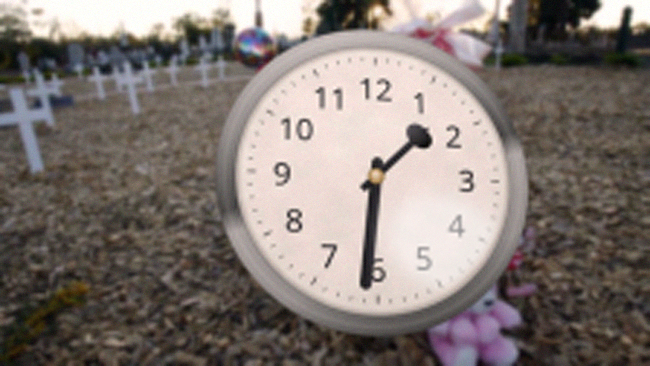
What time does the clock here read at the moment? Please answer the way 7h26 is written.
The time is 1h31
